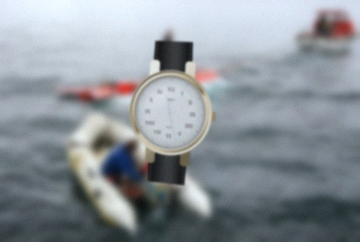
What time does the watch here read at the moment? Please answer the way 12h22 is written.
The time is 11h27
